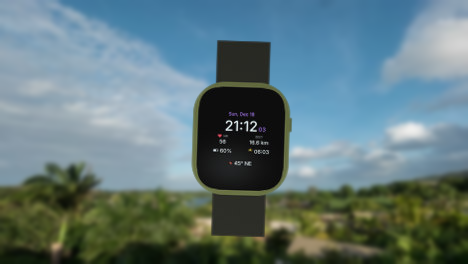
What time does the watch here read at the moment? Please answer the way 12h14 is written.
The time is 21h12
